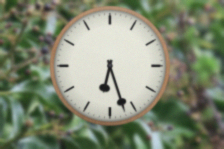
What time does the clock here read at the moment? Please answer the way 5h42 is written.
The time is 6h27
